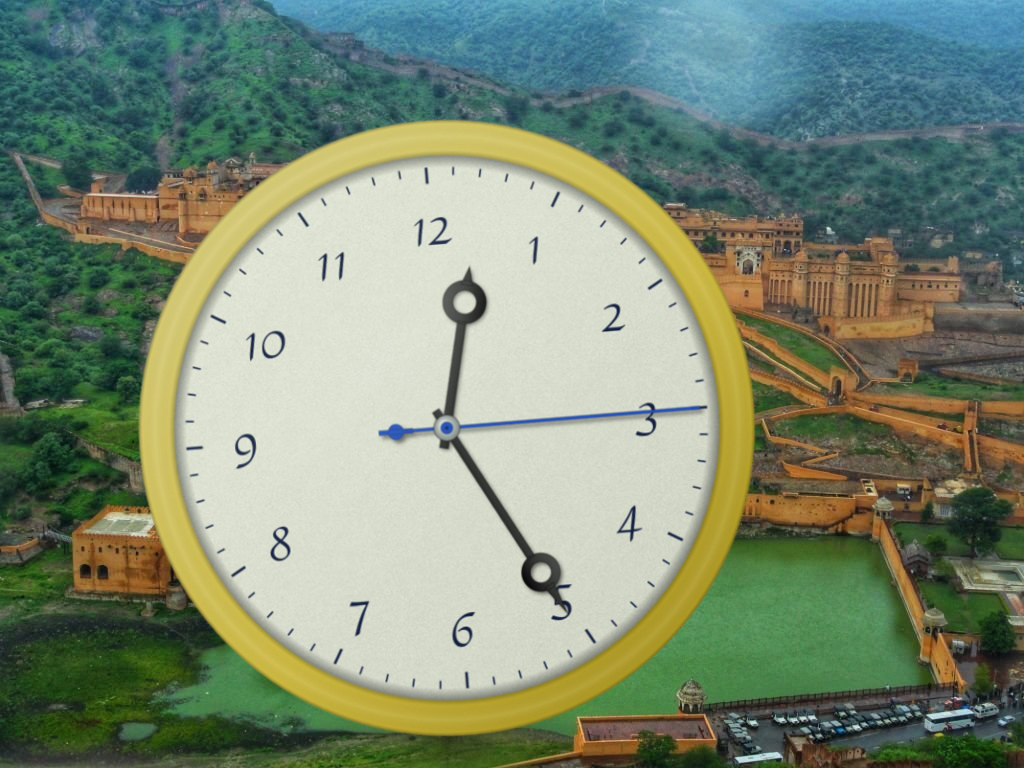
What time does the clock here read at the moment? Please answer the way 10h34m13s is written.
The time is 12h25m15s
